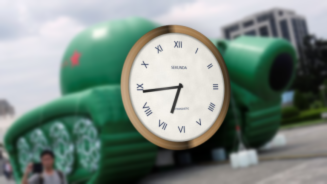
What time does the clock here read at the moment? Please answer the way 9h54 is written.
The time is 6h44
